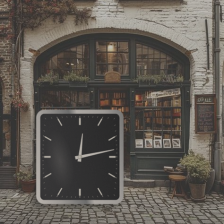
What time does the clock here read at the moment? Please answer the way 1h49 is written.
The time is 12h13
